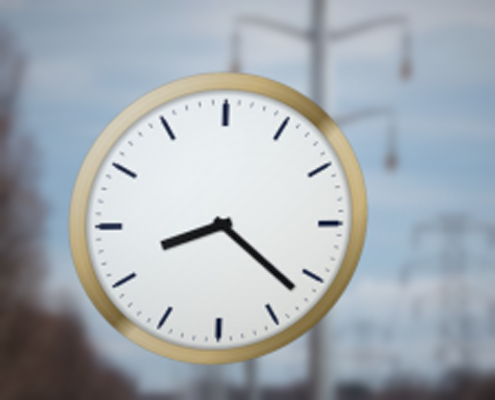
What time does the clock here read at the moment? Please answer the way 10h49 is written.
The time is 8h22
